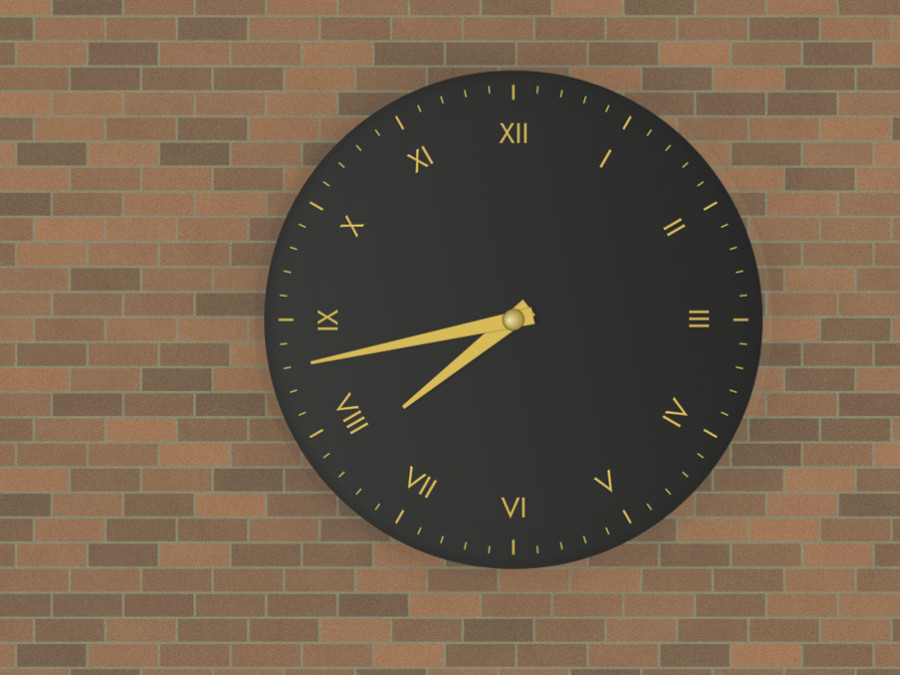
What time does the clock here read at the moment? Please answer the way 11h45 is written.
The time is 7h43
